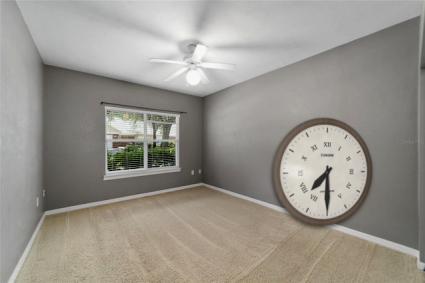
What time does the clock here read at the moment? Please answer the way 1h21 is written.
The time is 7h30
